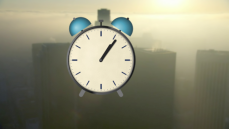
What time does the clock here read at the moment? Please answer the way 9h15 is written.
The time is 1h06
